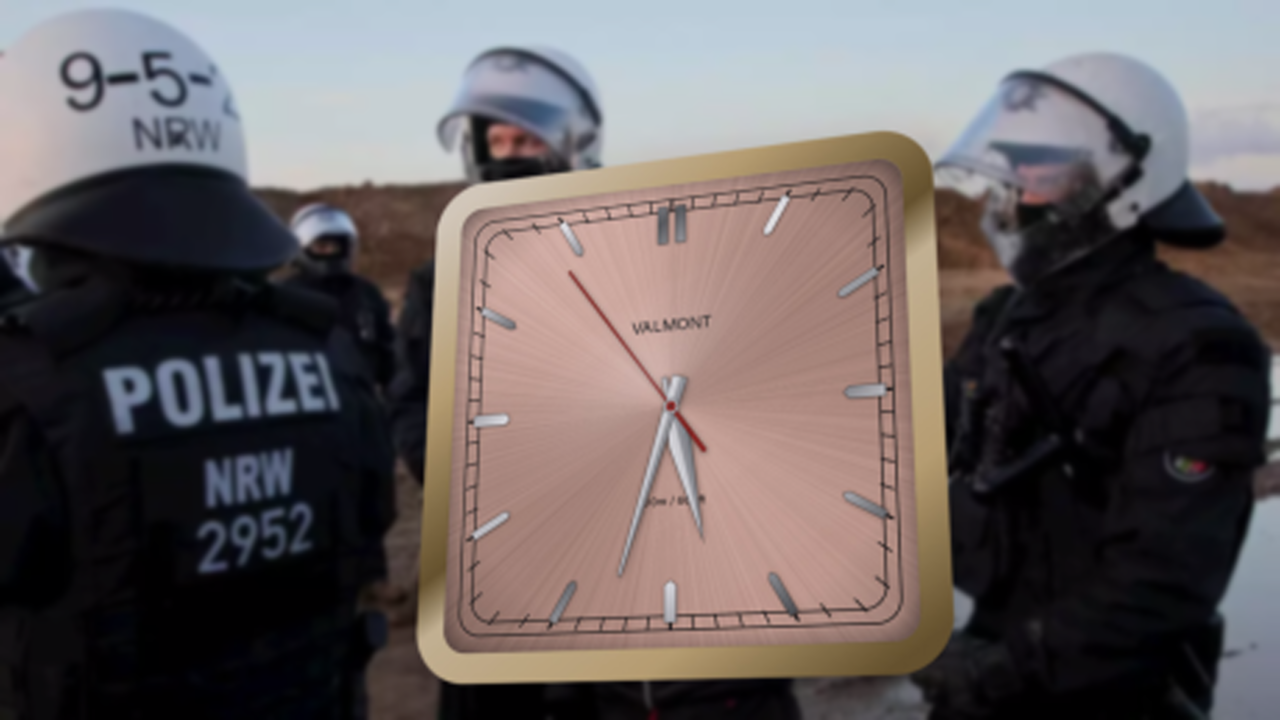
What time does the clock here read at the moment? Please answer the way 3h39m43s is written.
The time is 5h32m54s
